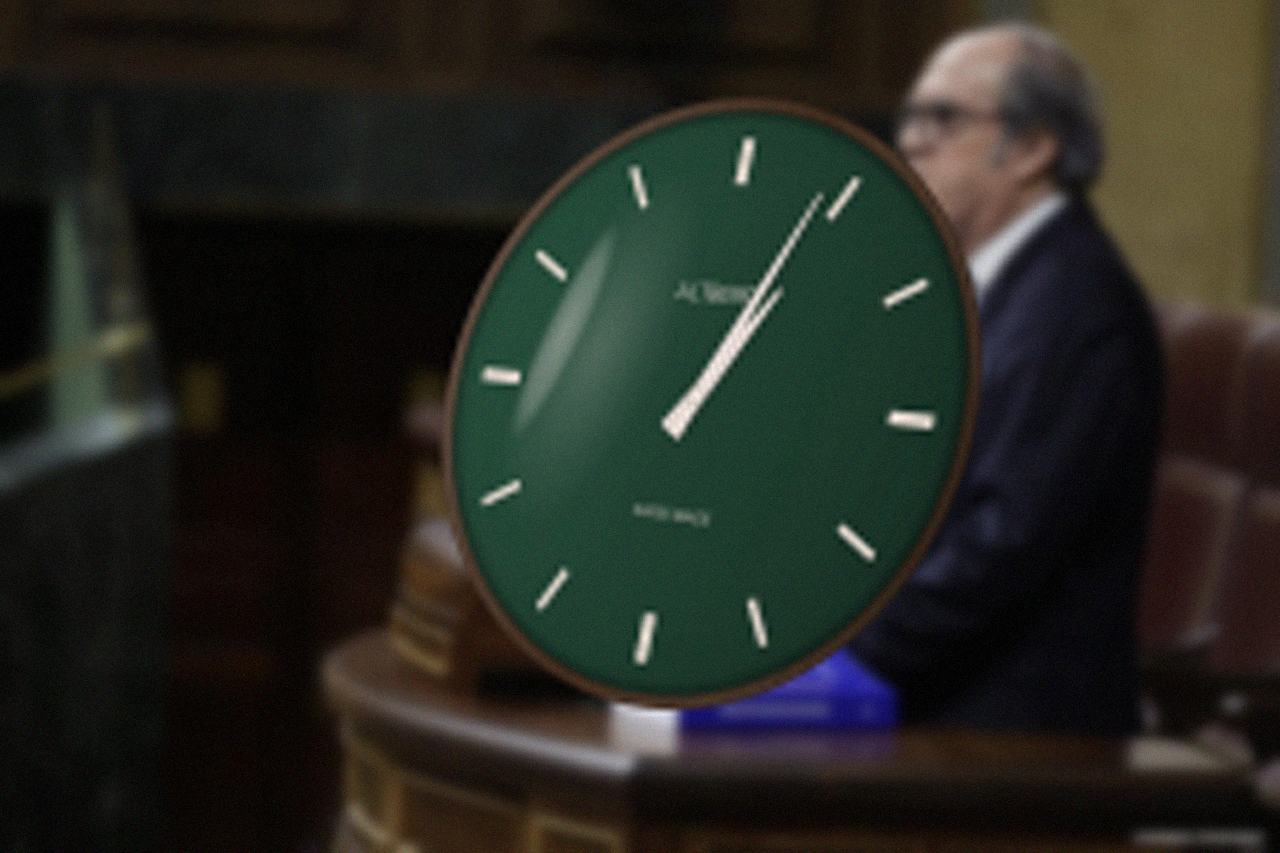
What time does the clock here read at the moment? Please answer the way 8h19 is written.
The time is 1h04
